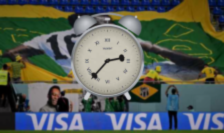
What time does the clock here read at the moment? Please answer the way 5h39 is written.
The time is 2h37
